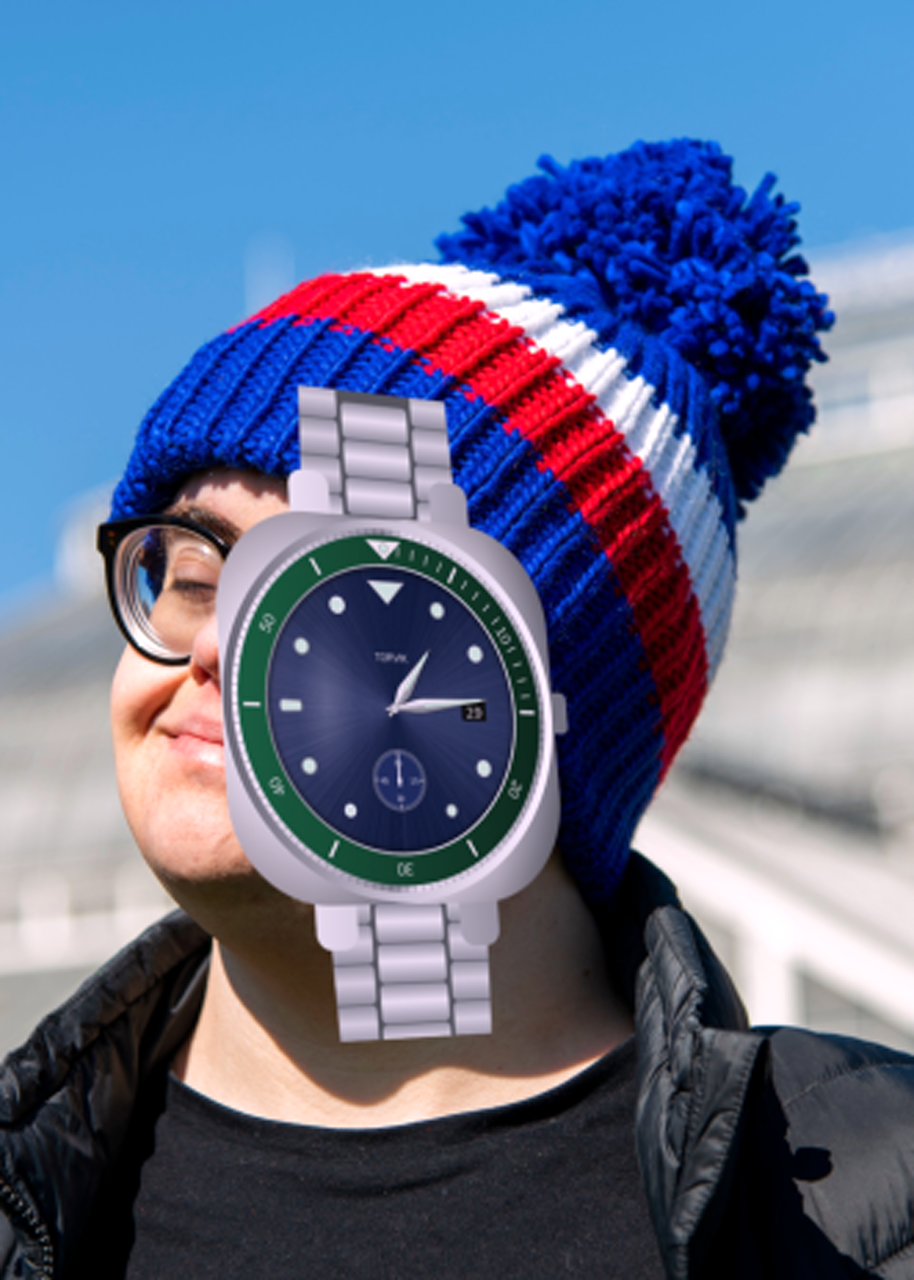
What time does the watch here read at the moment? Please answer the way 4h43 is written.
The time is 1h14
